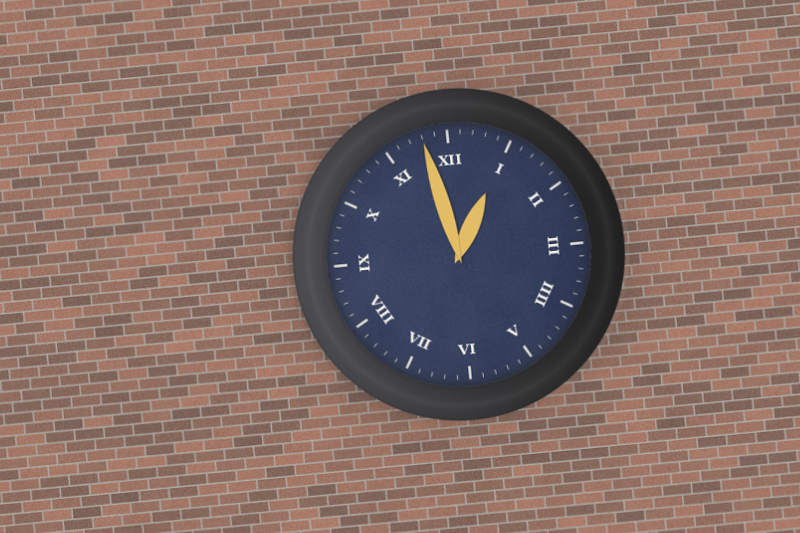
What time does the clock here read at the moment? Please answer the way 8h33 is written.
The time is 12h58
